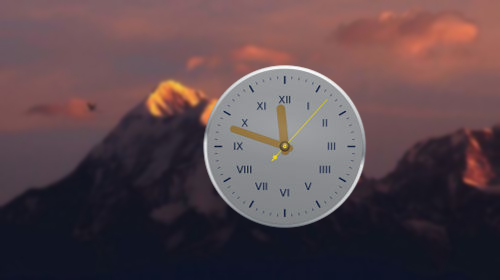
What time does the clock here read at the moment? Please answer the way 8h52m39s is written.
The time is 11h48m07s
